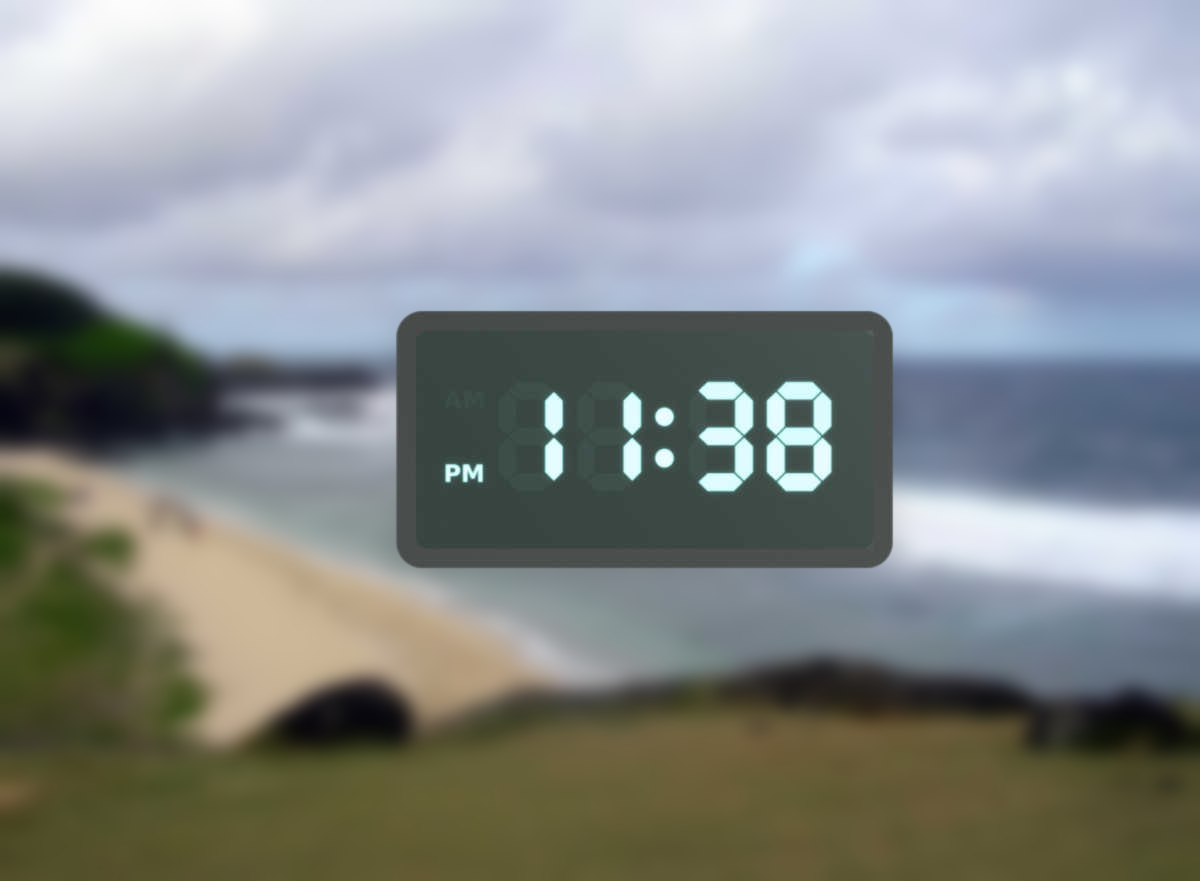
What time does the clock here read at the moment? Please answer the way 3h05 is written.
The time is 11h38
